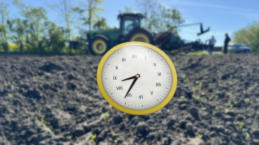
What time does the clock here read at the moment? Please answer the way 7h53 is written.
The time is 8h36
